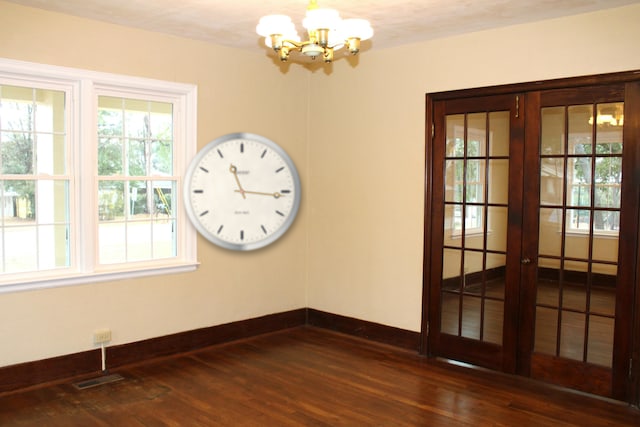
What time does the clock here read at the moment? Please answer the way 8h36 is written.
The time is 11h16
